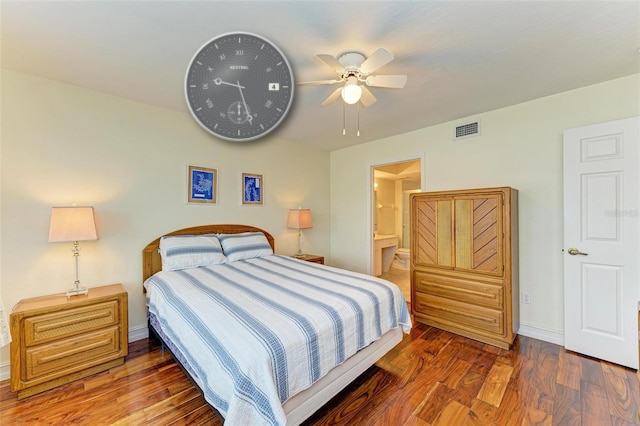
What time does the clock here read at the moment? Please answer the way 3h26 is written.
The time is 9h27
